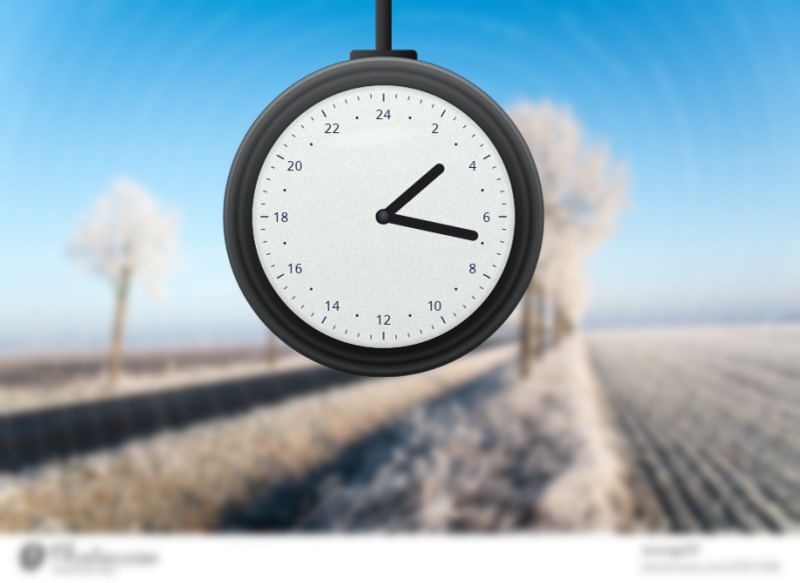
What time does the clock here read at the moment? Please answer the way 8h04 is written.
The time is 3h17
